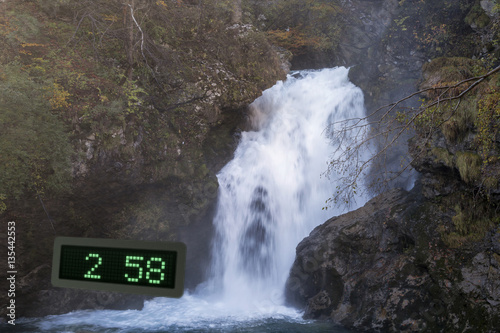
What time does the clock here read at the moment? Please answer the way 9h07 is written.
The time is 2h58
